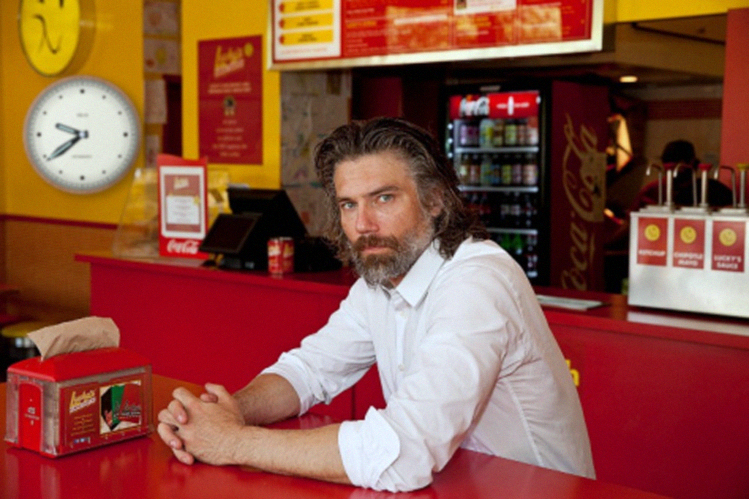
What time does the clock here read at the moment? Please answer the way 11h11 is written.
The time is 9h39
